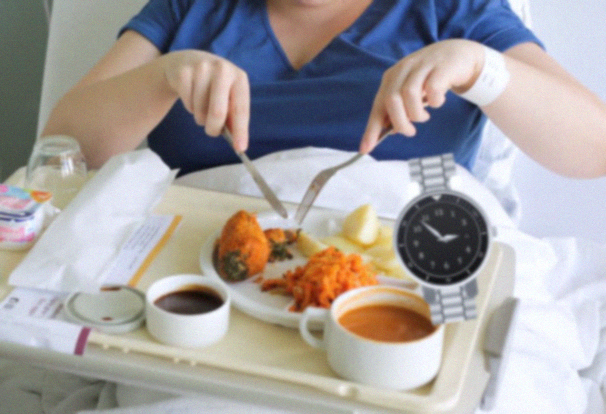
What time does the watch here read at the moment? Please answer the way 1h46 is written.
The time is 2h53
